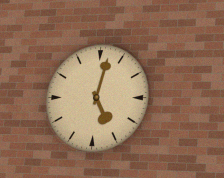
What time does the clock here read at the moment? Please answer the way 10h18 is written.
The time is 5h02
